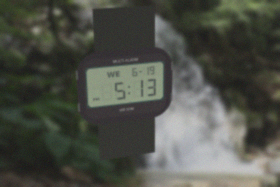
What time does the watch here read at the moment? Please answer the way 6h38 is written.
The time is 5h13
